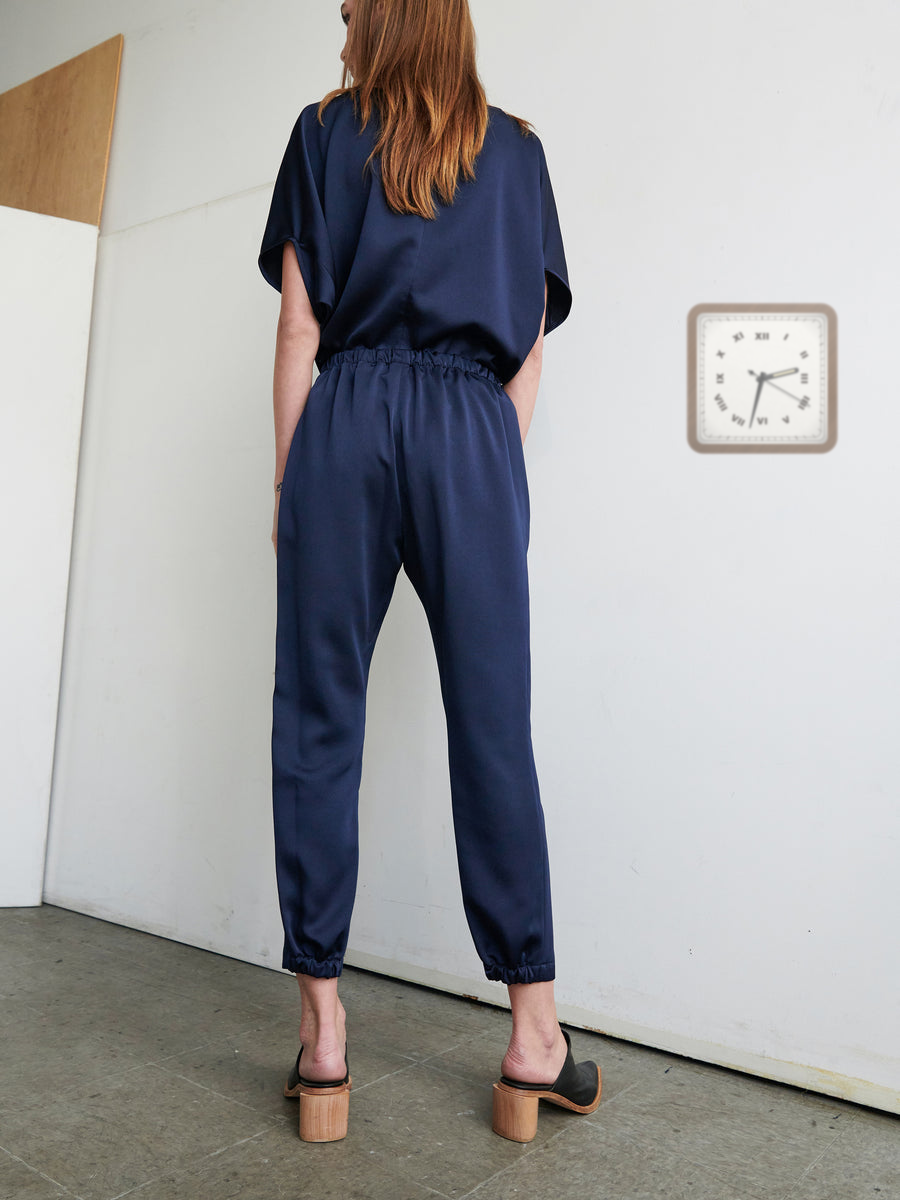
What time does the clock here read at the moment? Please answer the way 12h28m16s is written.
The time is 2h32m20s
